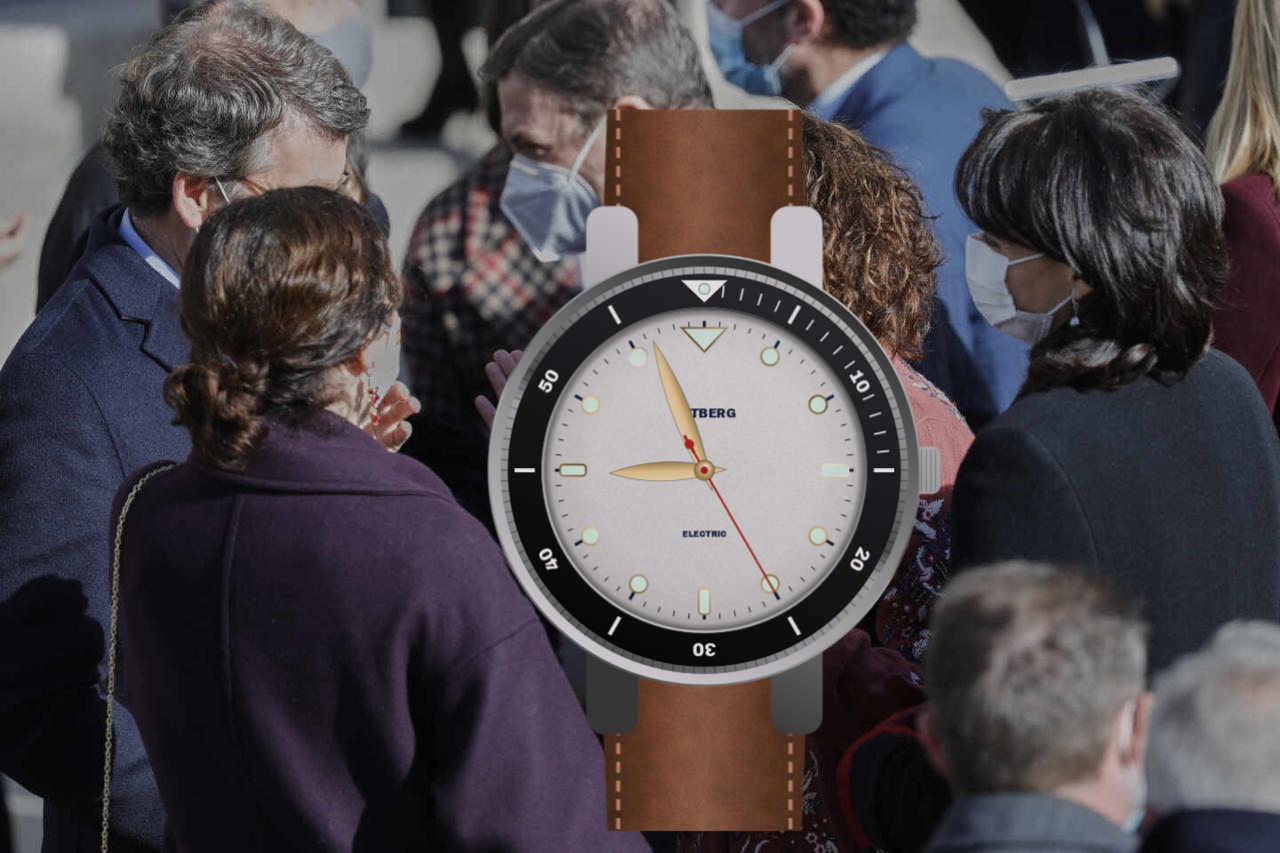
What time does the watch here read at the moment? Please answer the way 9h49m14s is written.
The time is 8h56m25s
